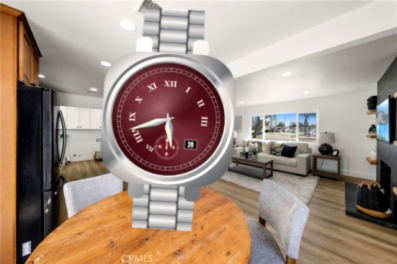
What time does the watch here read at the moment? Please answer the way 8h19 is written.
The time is 5h42
